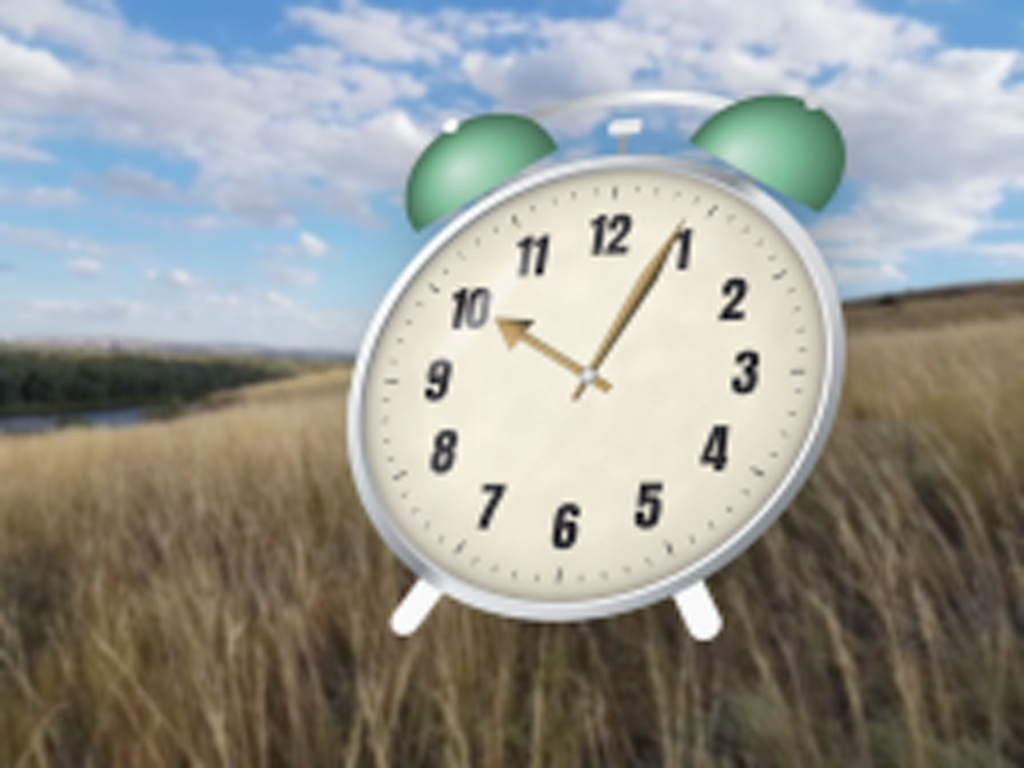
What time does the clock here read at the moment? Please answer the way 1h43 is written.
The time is 10h04
